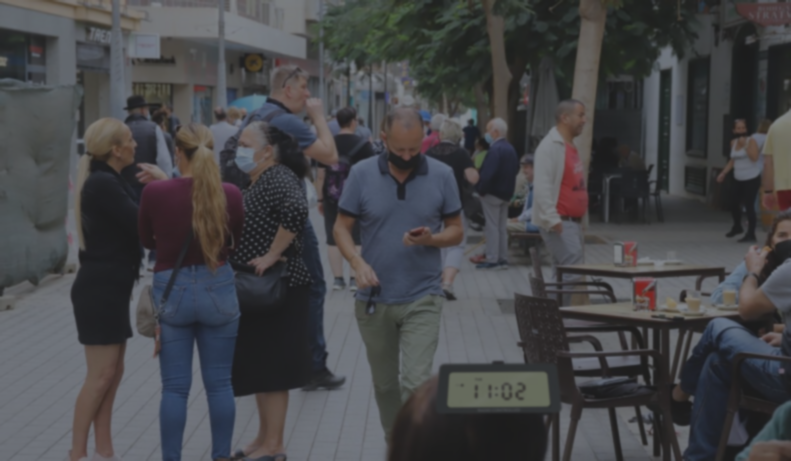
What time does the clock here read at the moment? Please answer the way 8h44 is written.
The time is 11h02
